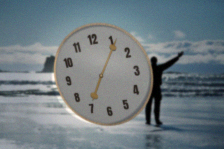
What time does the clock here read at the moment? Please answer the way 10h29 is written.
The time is 7h06
